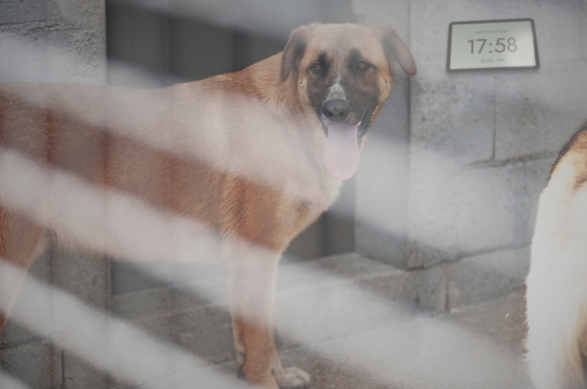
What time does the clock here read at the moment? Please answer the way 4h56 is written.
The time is 17h58
